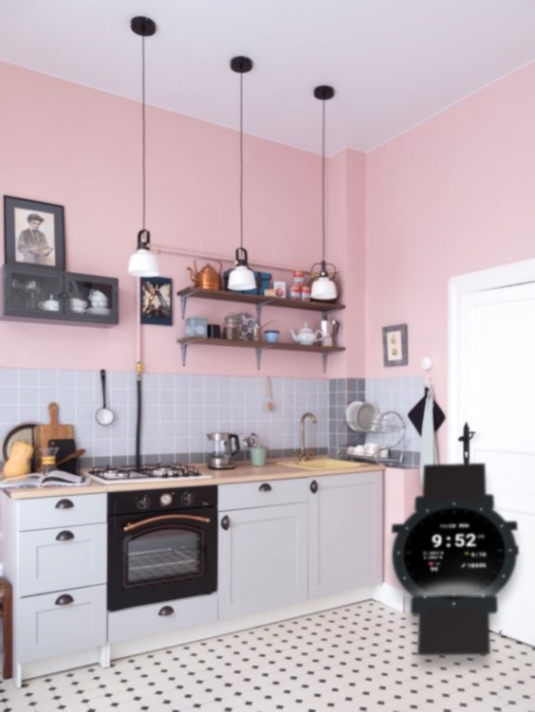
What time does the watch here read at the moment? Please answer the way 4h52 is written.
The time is 9h52
